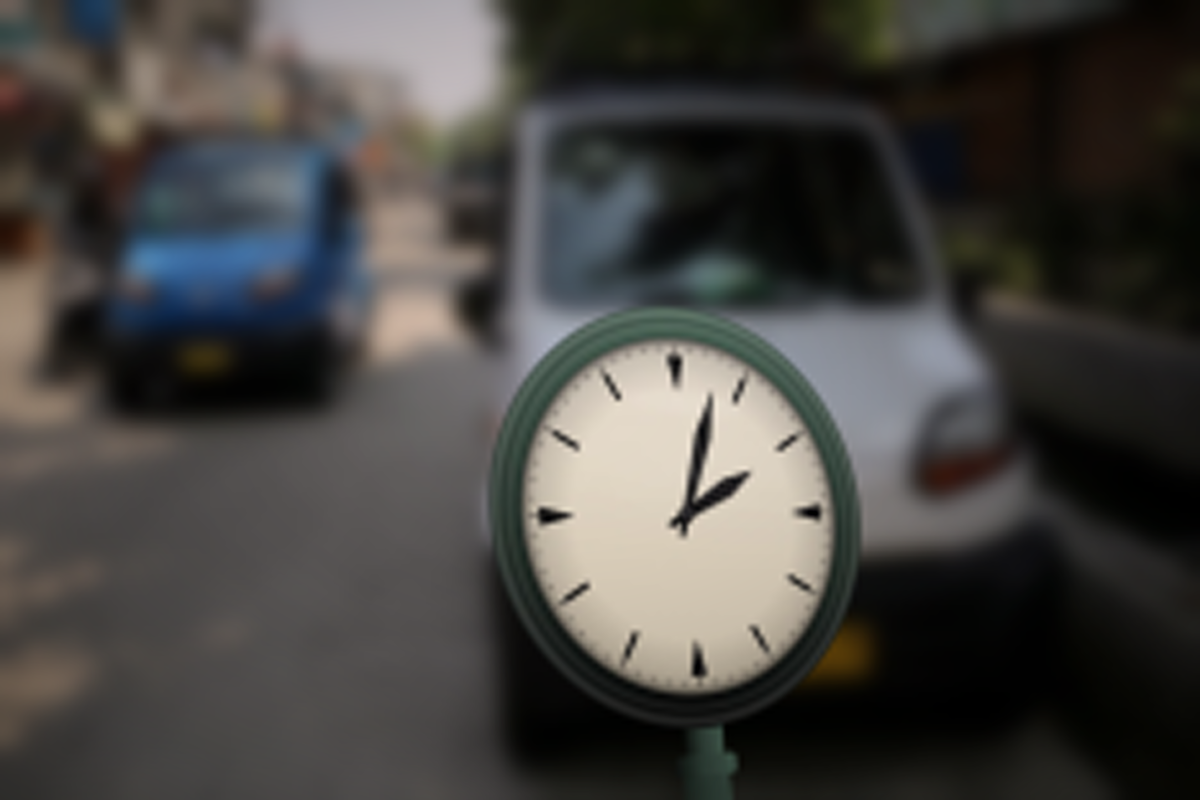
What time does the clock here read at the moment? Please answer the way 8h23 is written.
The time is 2h03
